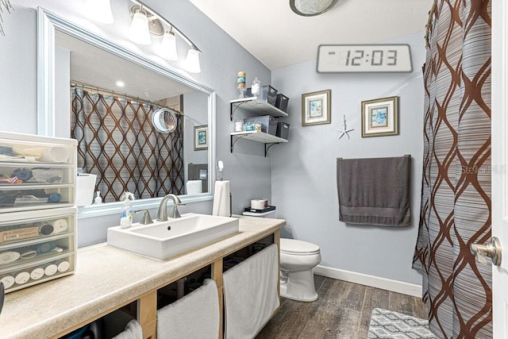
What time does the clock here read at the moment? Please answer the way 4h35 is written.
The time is 12h03
